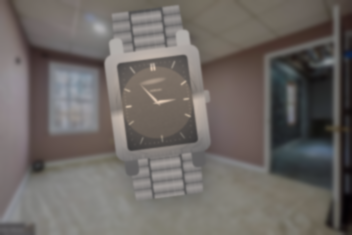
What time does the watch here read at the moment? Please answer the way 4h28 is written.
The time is 2h54
